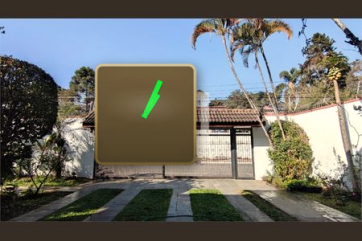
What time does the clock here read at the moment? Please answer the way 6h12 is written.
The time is 1h04
